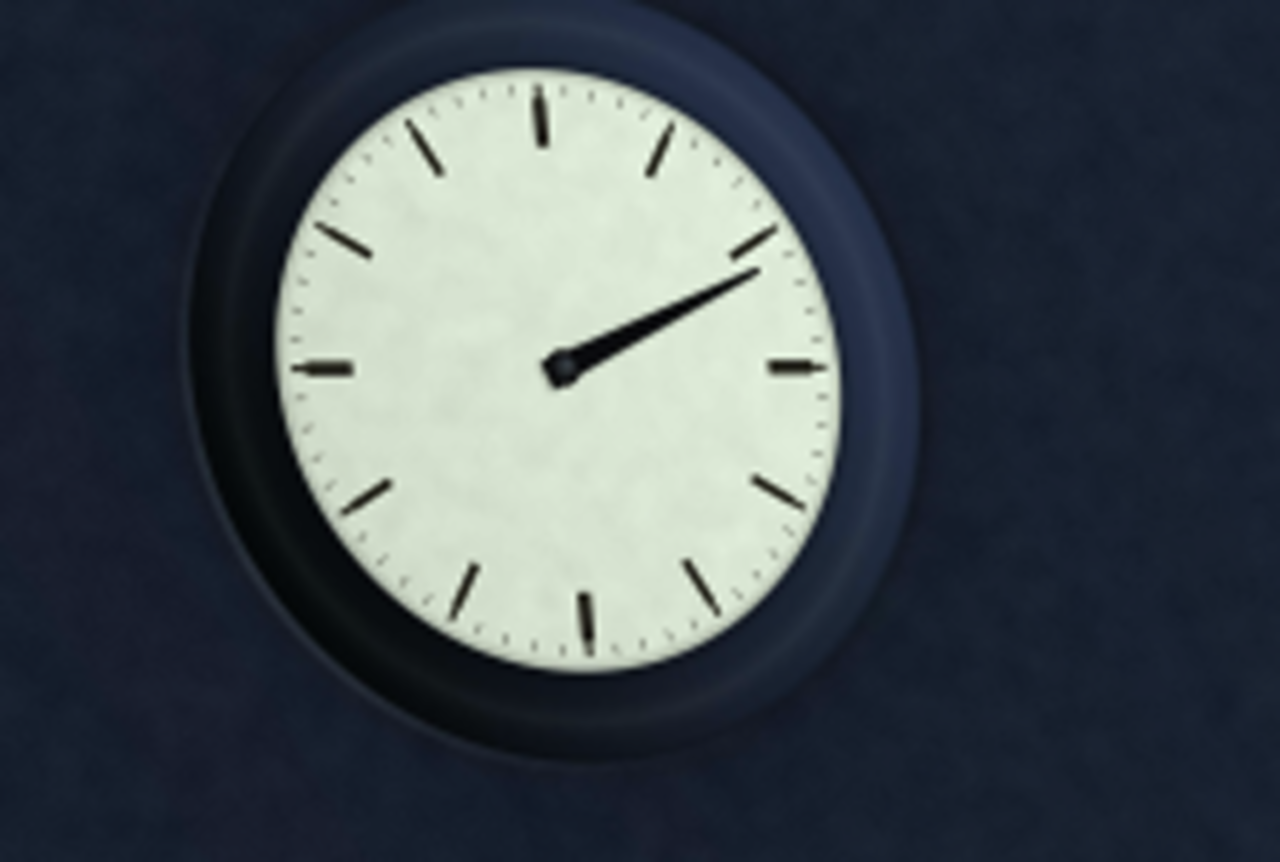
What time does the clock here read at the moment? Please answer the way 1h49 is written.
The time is 2h11
